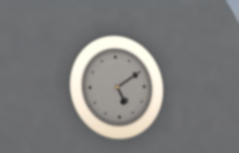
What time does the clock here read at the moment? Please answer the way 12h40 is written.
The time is 5h10
